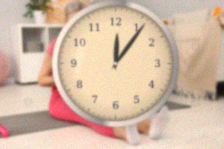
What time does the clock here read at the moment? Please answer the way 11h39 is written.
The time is 12h06
